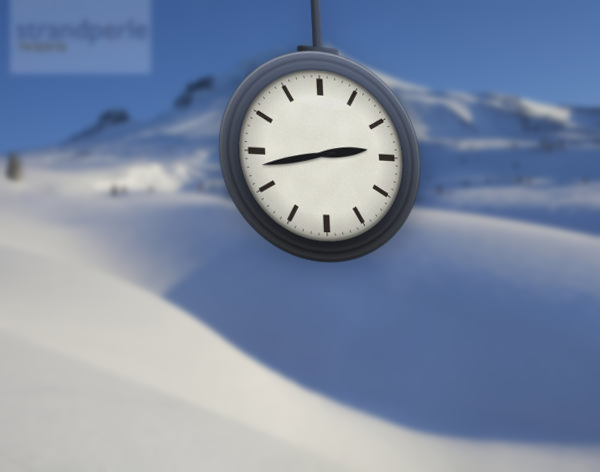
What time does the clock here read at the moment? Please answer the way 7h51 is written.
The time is 2h43
